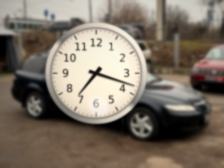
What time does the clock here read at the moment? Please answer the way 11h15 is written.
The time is 7h18
